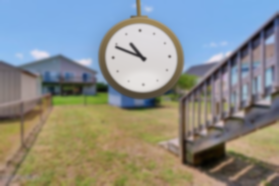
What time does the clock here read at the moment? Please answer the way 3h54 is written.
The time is 10h49
